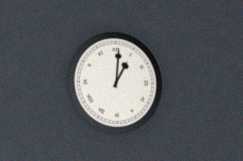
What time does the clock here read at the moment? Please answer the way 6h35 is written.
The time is 1h01
